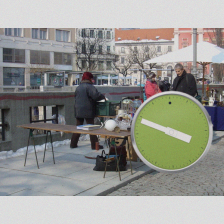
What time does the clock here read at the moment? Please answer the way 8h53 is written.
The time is 3h49
